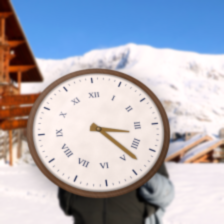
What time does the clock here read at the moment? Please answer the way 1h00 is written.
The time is 3h23
